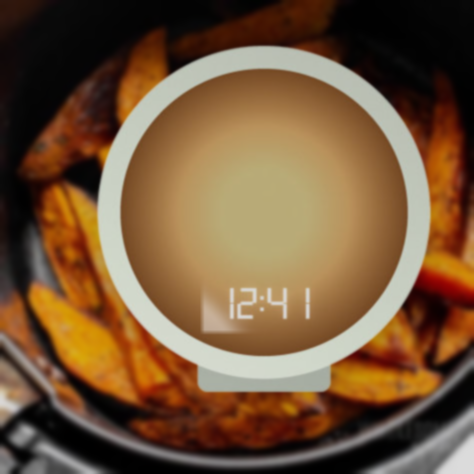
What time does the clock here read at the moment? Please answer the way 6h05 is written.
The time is 12h41
